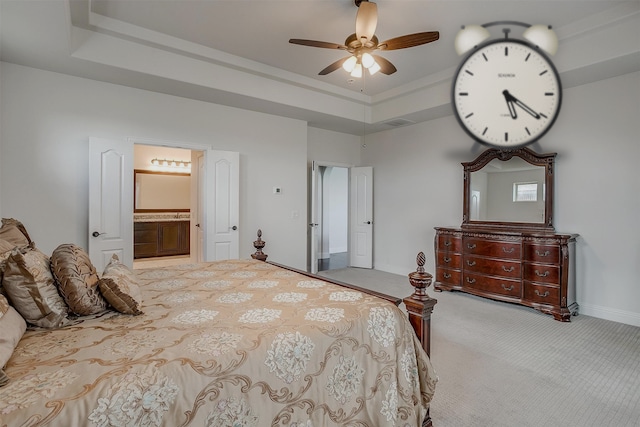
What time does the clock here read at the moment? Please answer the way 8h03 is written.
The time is 5h21
